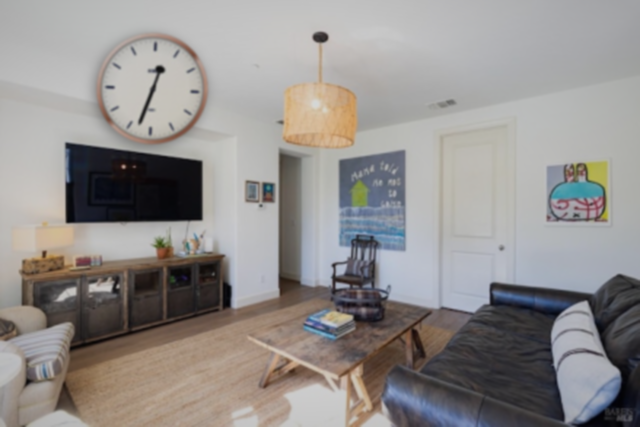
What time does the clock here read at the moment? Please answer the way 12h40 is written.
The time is 12h33
